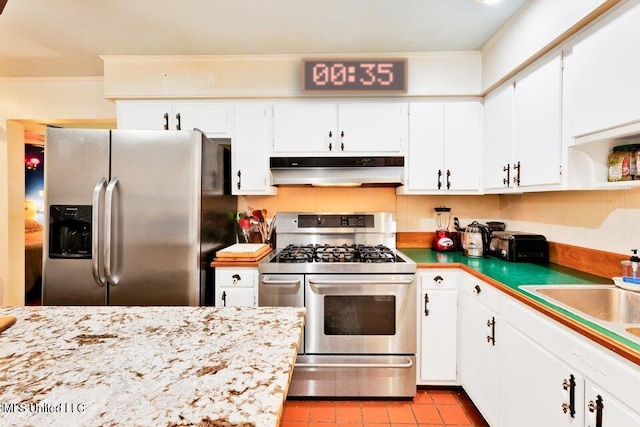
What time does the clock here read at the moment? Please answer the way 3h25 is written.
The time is 0h35
